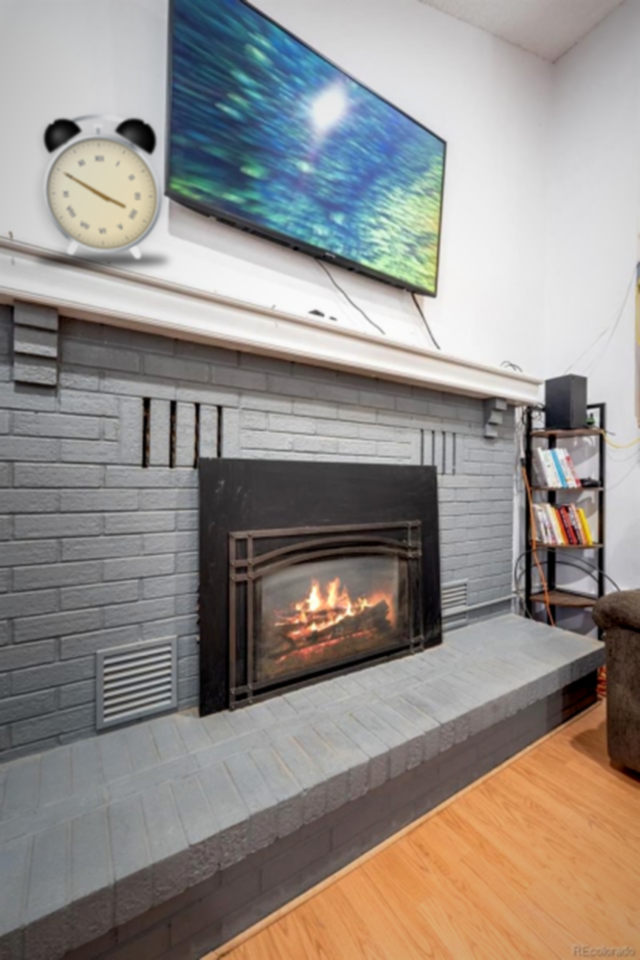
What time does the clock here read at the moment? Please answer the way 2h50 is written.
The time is 3h50
